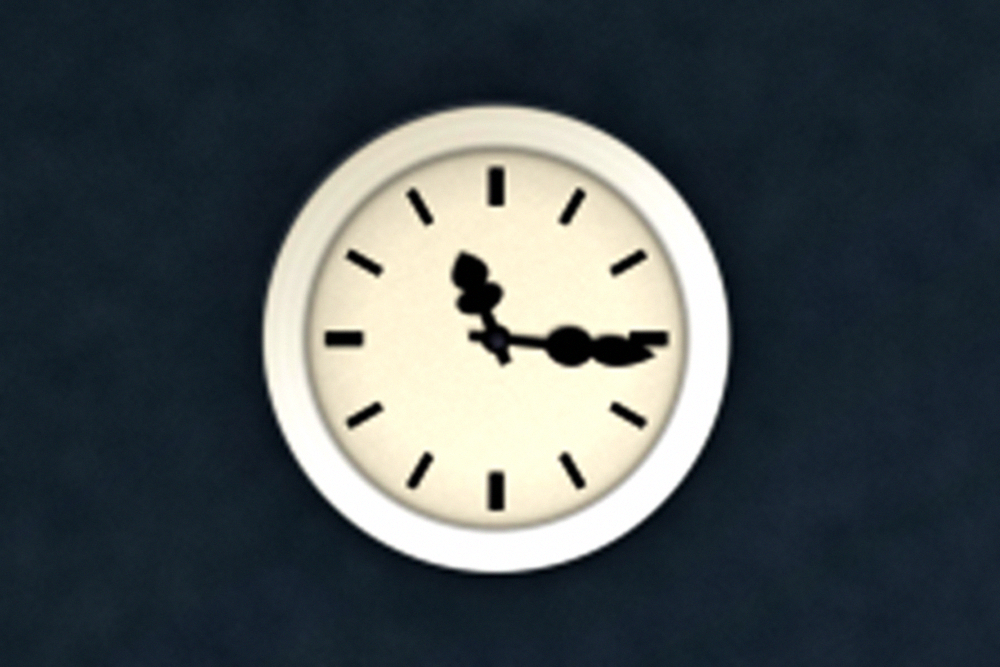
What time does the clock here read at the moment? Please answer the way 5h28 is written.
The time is 11h16
